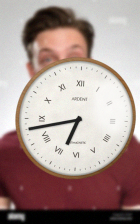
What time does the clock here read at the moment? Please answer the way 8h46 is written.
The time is 6h43
